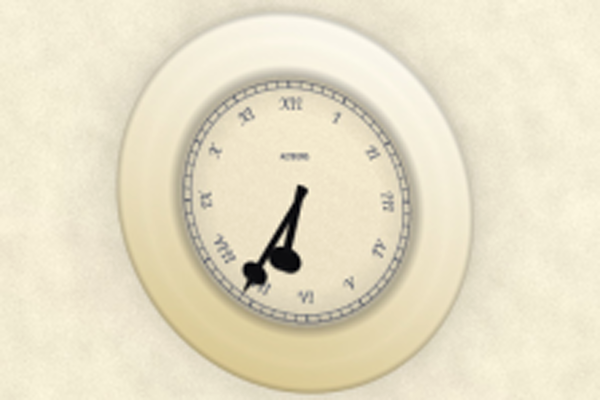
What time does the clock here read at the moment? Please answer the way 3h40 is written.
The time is 6h36
